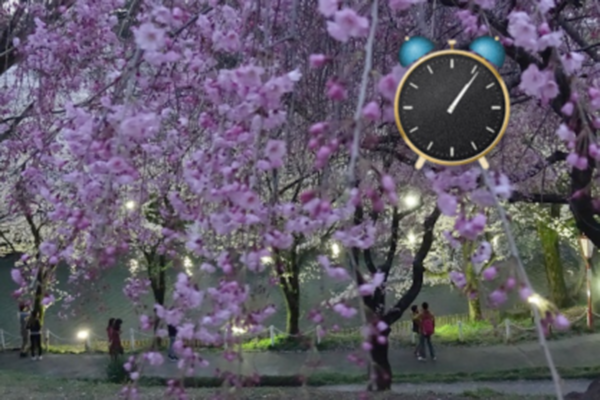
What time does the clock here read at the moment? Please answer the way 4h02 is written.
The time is 1h06
